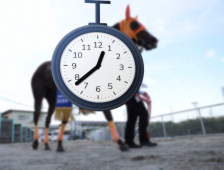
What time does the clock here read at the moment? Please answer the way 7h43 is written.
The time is 12h38
